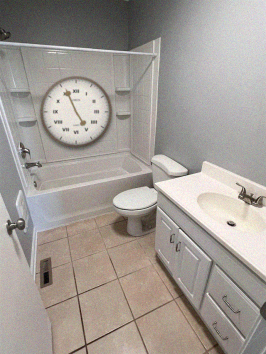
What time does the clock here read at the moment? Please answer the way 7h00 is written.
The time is 4h56
